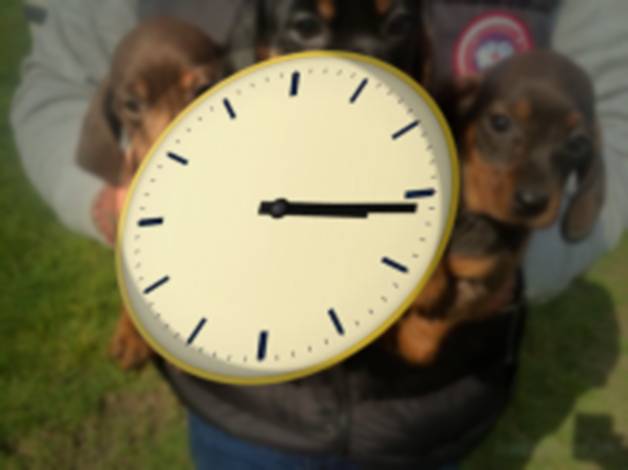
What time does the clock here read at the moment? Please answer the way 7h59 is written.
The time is 3h16
